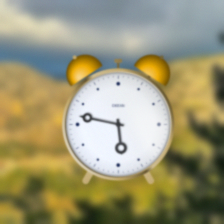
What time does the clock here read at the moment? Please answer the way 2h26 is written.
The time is 5h47
